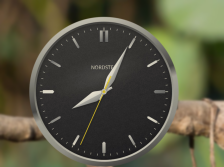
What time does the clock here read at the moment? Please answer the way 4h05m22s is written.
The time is 8h04m34s
